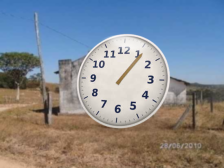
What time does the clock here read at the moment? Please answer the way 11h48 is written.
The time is 1h06
